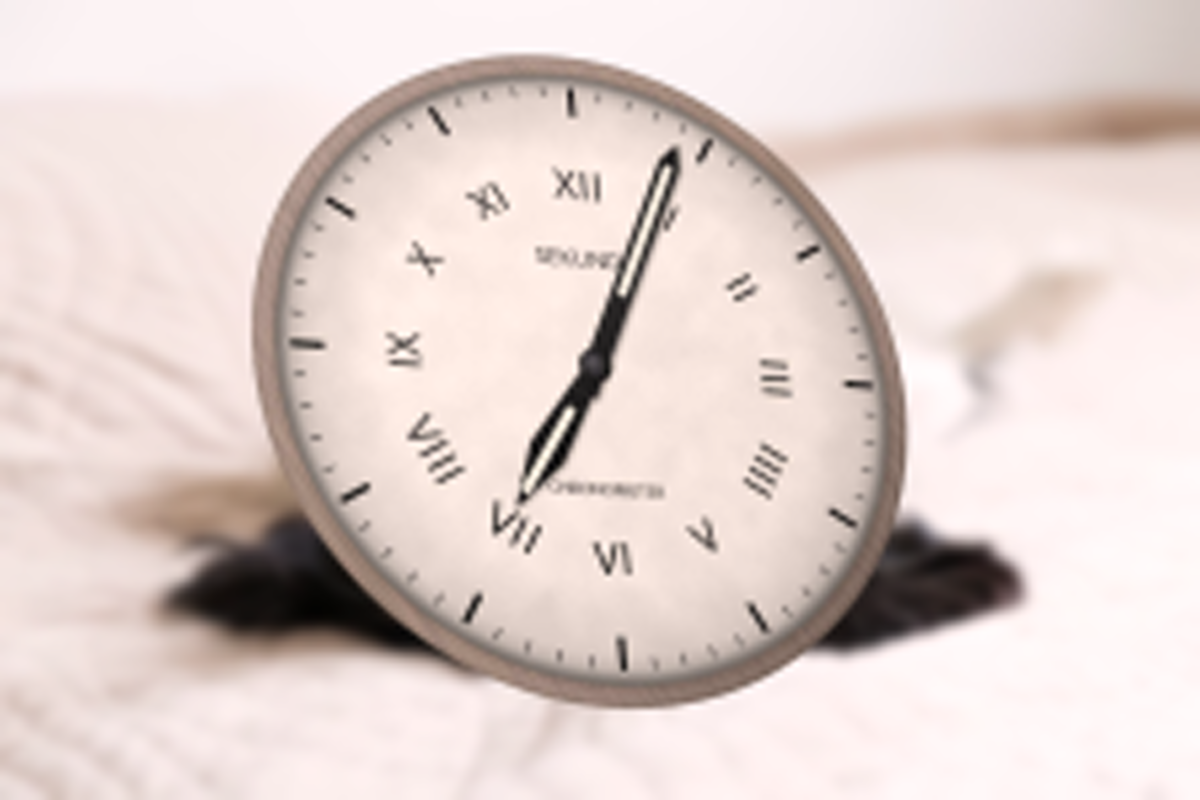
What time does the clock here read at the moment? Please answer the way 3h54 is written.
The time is 7h04
